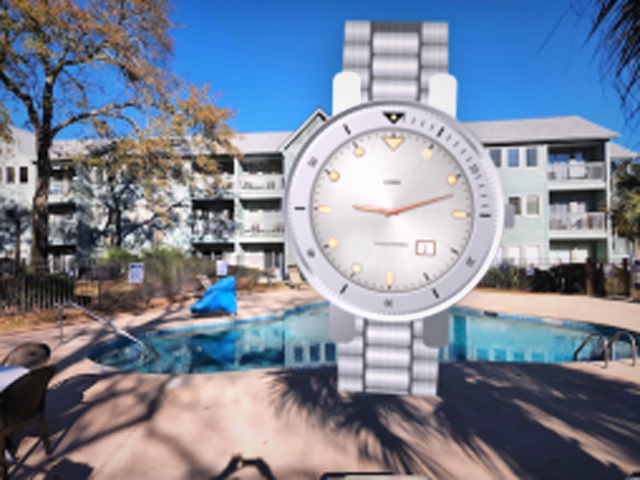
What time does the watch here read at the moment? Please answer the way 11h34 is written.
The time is 9h12
